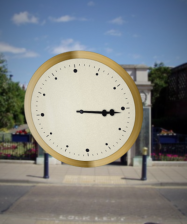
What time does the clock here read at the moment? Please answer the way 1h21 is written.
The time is 3h16
